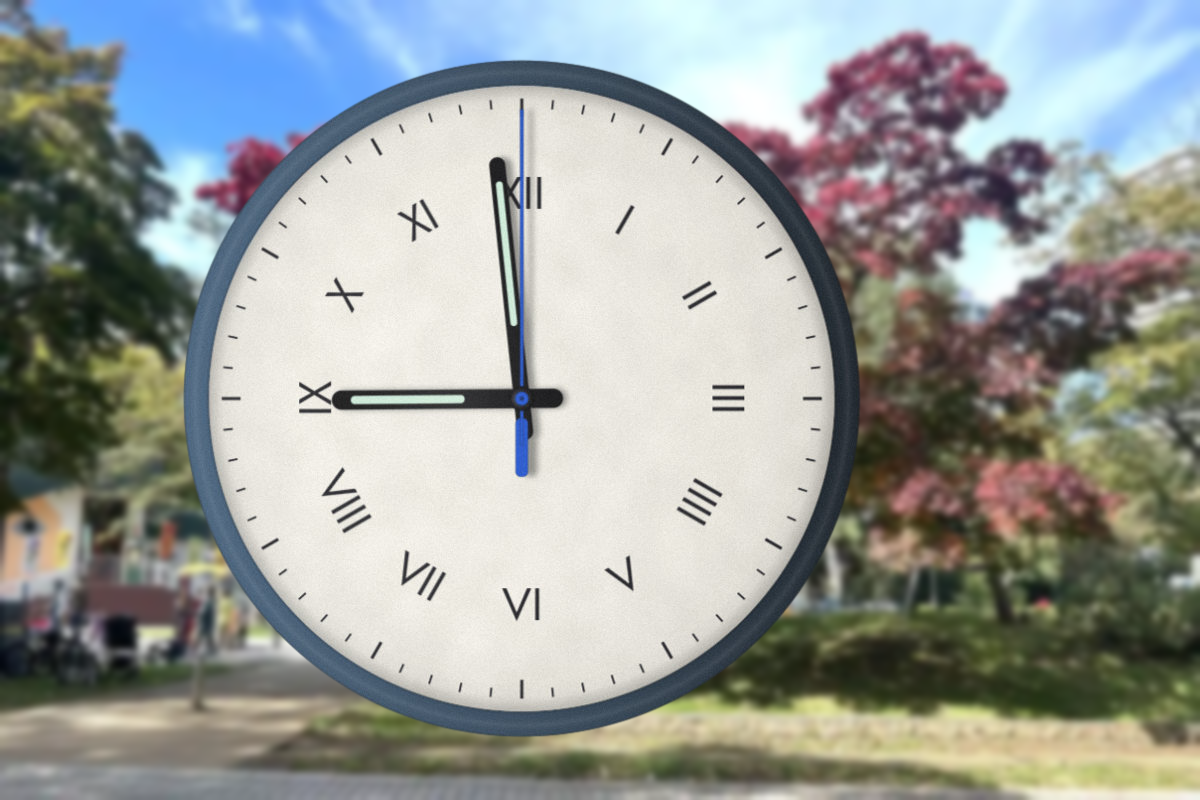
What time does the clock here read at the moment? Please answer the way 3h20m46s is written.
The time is 8h59m00s
